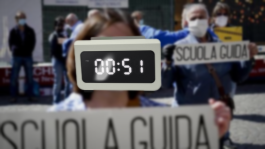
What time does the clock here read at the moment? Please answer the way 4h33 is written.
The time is 0h51
